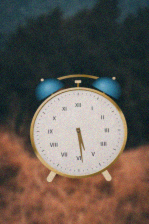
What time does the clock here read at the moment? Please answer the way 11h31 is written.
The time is 5h29
